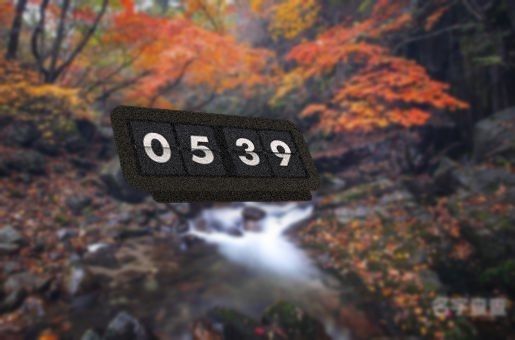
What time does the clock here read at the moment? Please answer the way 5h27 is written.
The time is 5h39
